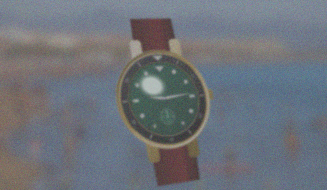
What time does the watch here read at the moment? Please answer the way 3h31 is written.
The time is 9h14
